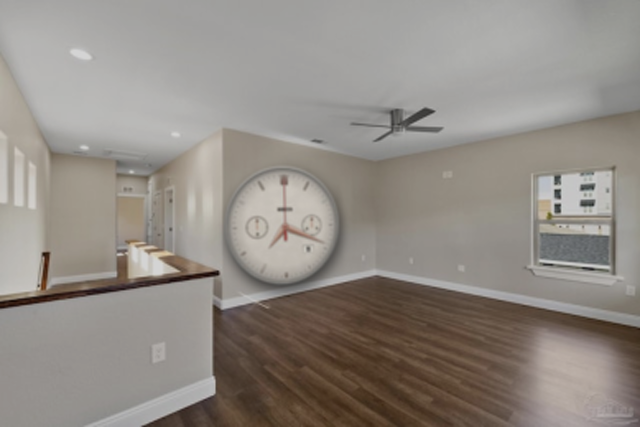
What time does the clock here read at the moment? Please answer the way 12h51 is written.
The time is 7h19
